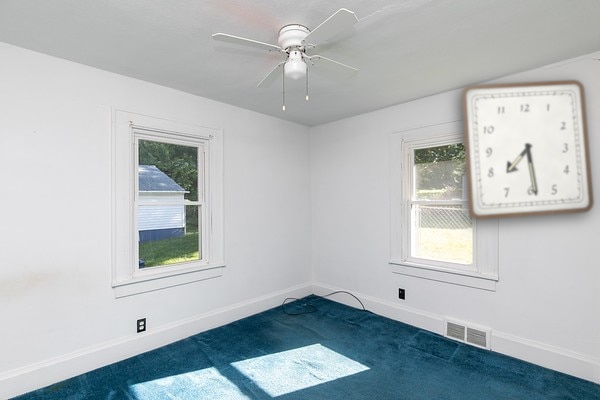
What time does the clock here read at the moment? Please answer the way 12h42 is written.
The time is 7h29
